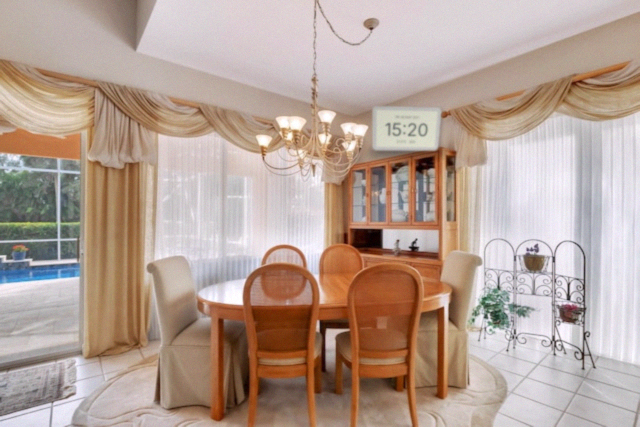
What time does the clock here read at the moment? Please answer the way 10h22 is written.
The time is 15h20
